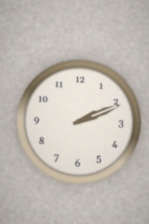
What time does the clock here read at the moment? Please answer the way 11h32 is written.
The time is 2h11
